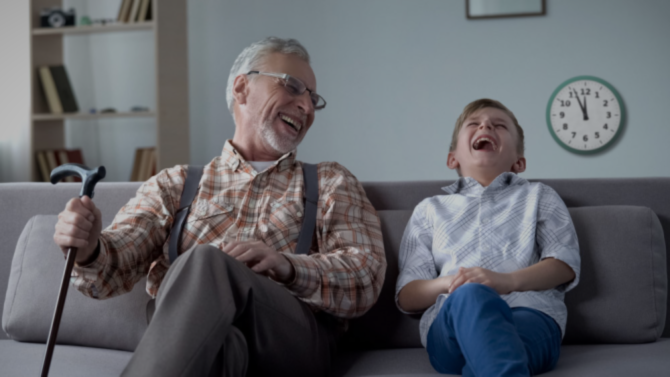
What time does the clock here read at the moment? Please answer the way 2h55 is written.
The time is 11h56
